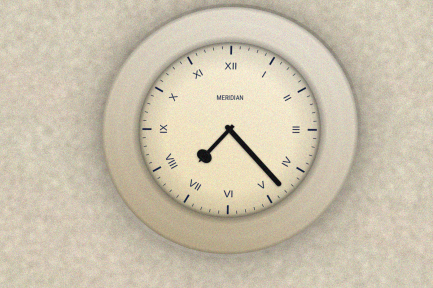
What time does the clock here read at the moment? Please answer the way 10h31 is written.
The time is 7h23
